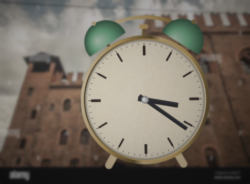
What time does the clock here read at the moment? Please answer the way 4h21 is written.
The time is 3h21
